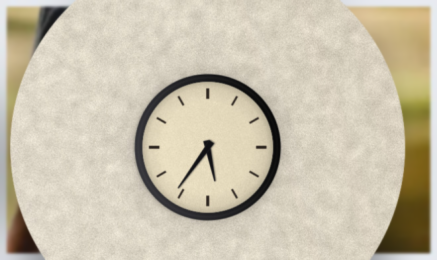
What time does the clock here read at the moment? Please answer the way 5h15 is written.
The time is 5h36
